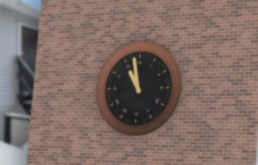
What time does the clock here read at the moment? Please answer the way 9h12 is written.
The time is 10h58
